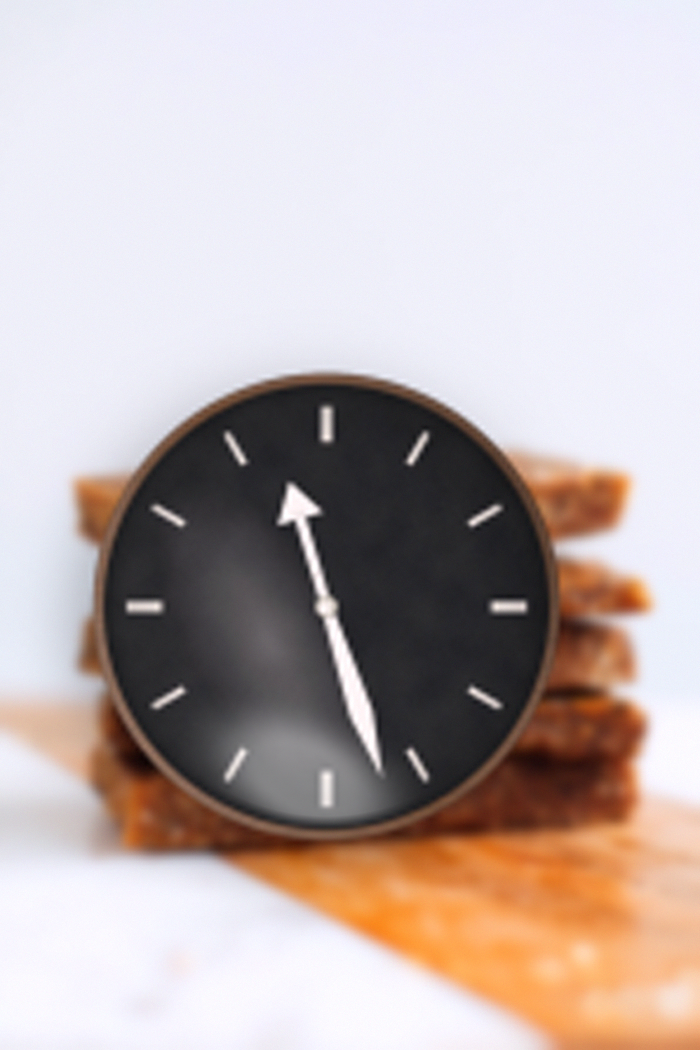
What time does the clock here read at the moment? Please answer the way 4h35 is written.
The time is 11h27
